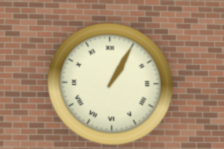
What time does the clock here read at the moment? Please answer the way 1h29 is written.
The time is 1h05
